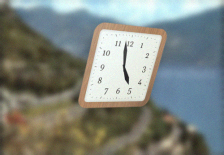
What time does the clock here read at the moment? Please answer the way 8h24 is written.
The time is 4h58
